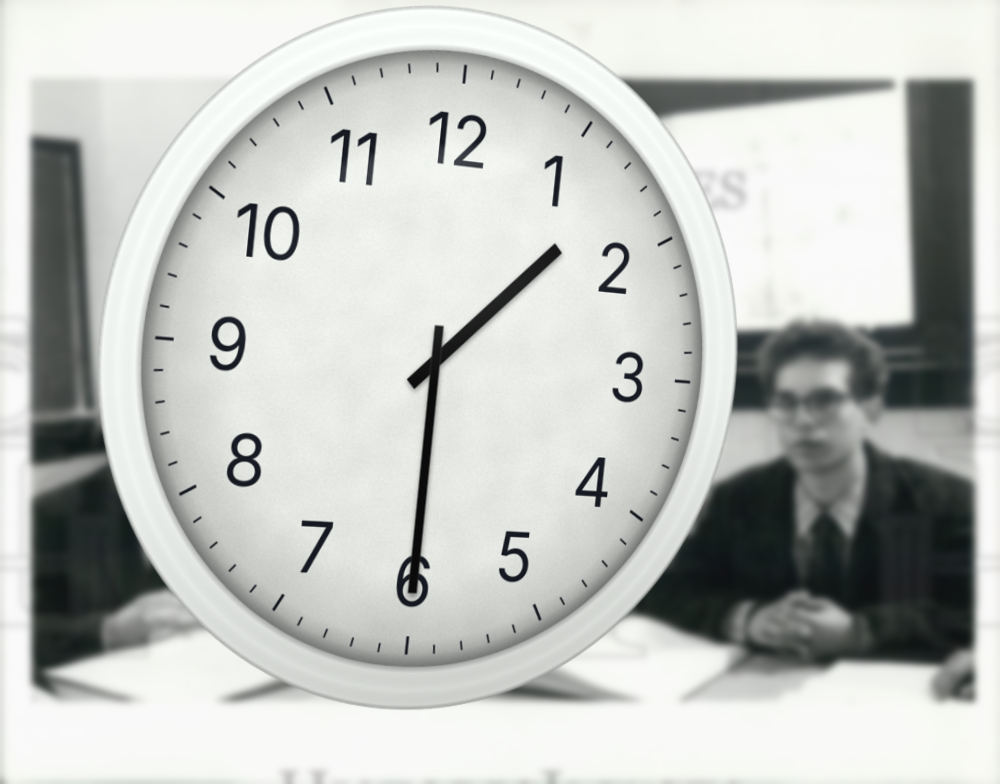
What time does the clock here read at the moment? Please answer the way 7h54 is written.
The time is 1h30
